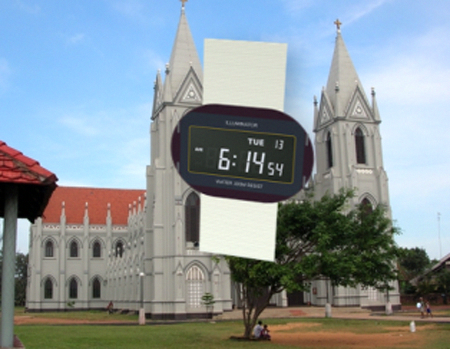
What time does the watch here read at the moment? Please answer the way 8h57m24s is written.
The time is 6h14m54s
